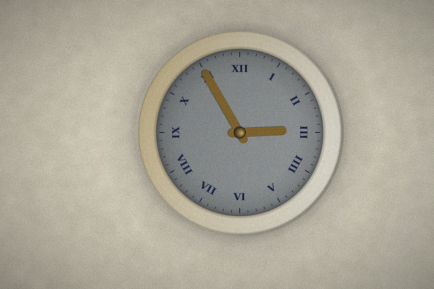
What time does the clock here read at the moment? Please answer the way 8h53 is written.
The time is 2h55
